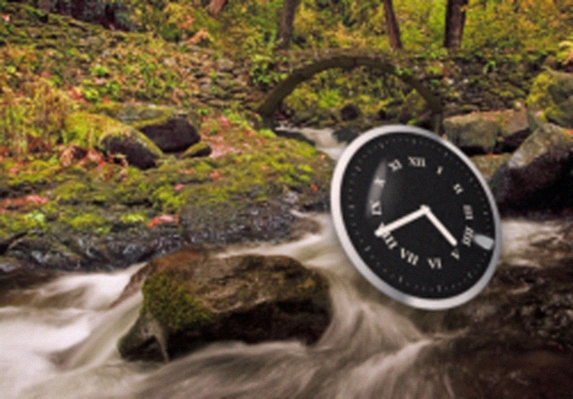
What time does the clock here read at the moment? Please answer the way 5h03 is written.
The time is 4h41
